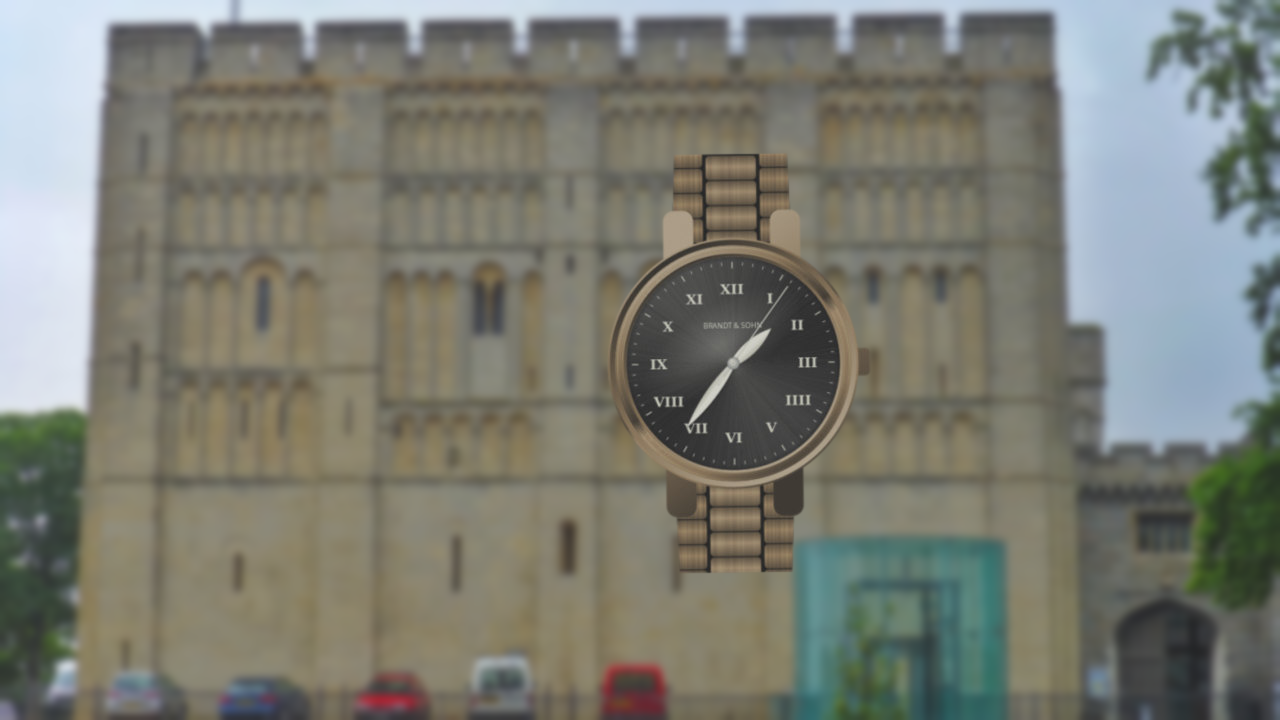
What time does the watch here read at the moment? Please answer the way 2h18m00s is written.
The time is 1h36m06s
